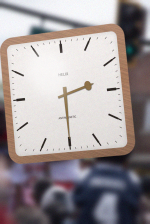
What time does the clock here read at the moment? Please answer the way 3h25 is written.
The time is 2h30
